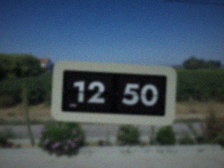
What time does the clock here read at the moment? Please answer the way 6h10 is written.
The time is 12h50
